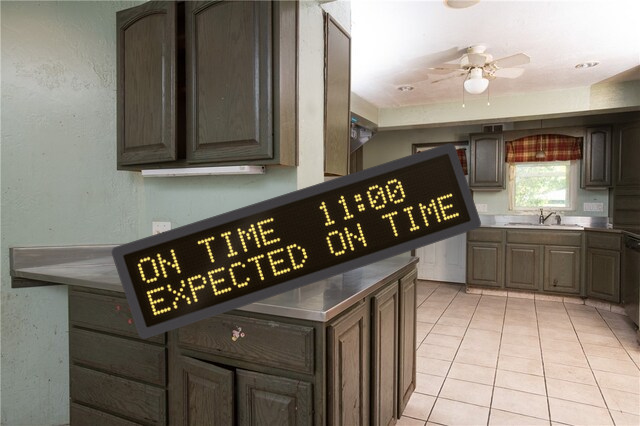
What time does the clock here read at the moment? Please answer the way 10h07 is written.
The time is 11h00
